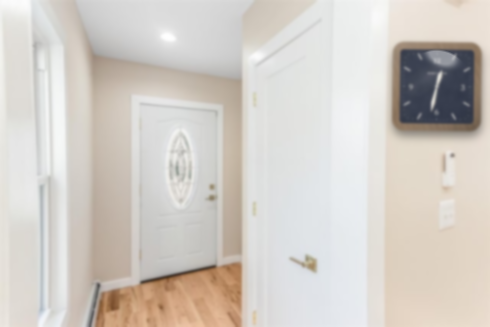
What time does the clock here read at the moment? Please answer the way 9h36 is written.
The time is 12h32
